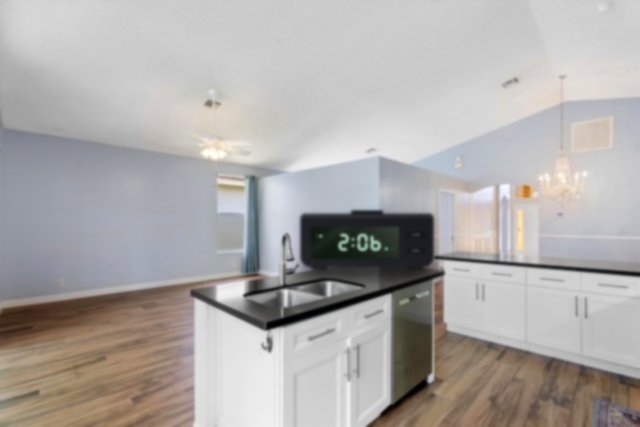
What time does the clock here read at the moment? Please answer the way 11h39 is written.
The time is 2h06
